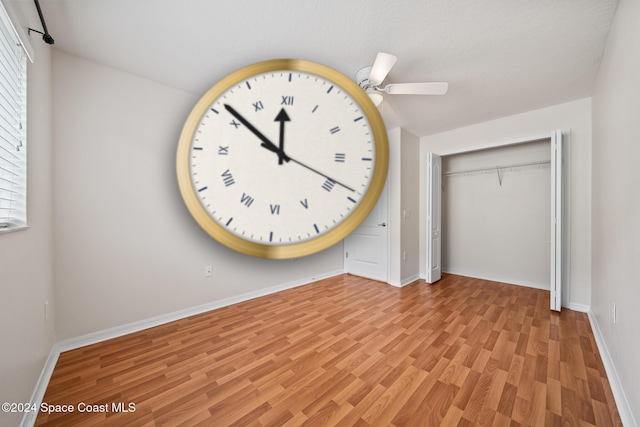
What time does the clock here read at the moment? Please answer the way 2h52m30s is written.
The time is 11h51m19s
